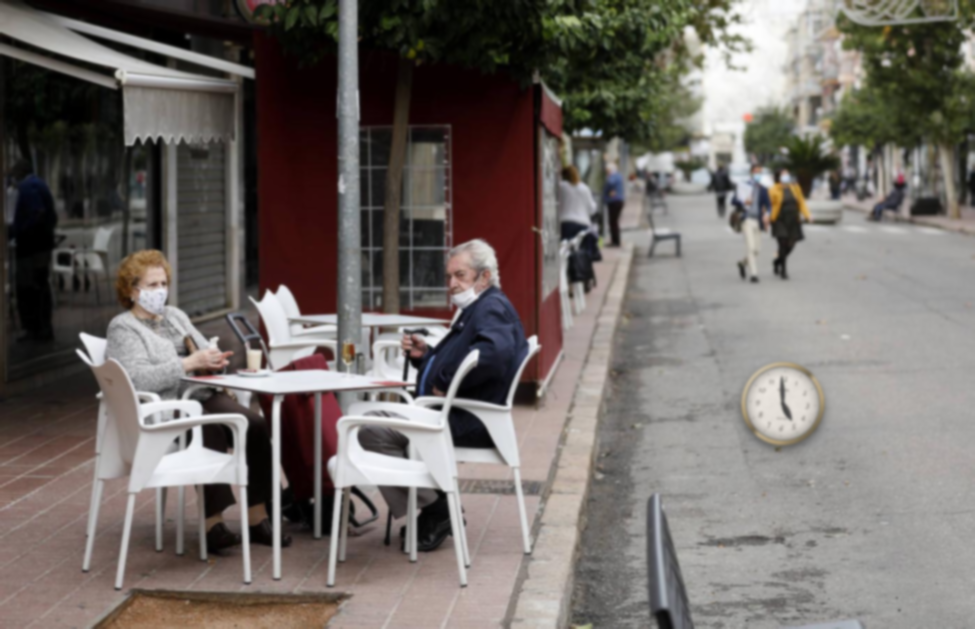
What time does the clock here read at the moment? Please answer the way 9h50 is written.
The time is 4h59
